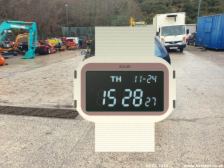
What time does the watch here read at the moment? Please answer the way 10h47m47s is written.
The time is 15h28m27s
